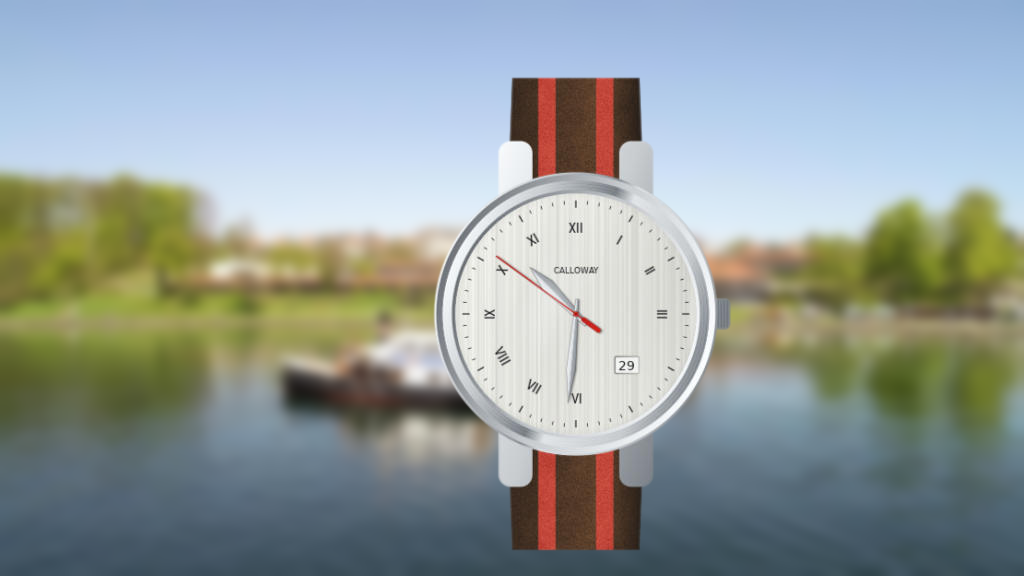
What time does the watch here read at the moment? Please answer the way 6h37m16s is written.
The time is 10h30m51s
